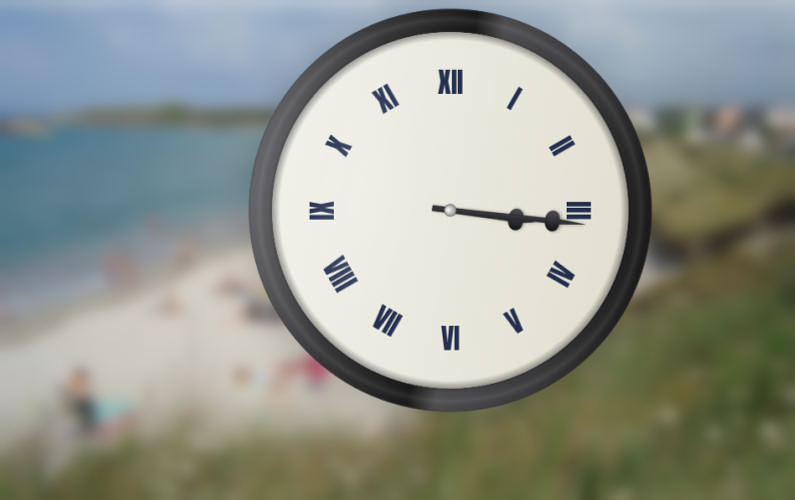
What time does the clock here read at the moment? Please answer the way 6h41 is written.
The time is 3h16
